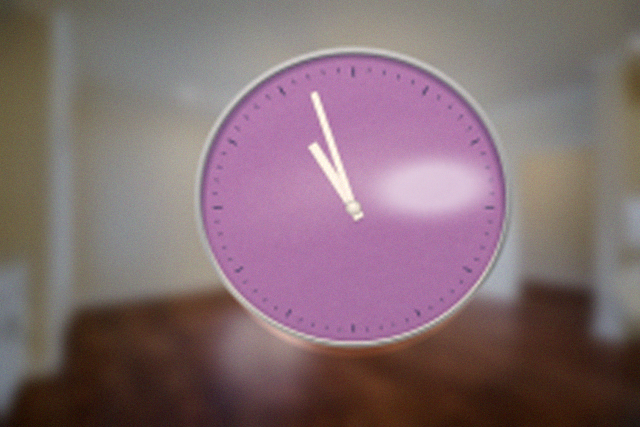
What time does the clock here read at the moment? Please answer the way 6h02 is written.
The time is 10h57
